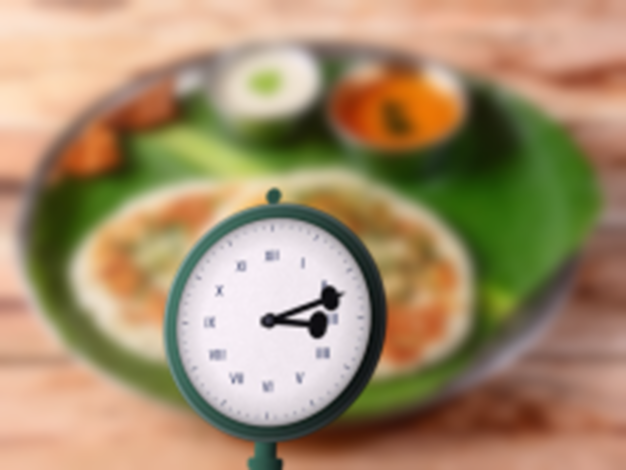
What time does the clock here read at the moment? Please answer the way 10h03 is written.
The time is 3h12
